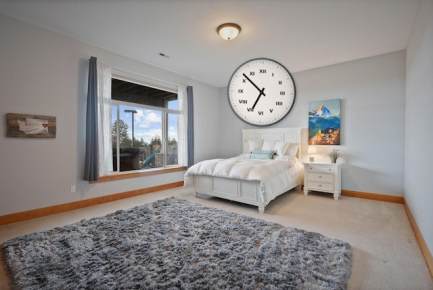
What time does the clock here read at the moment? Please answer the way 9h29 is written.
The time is 6h52
